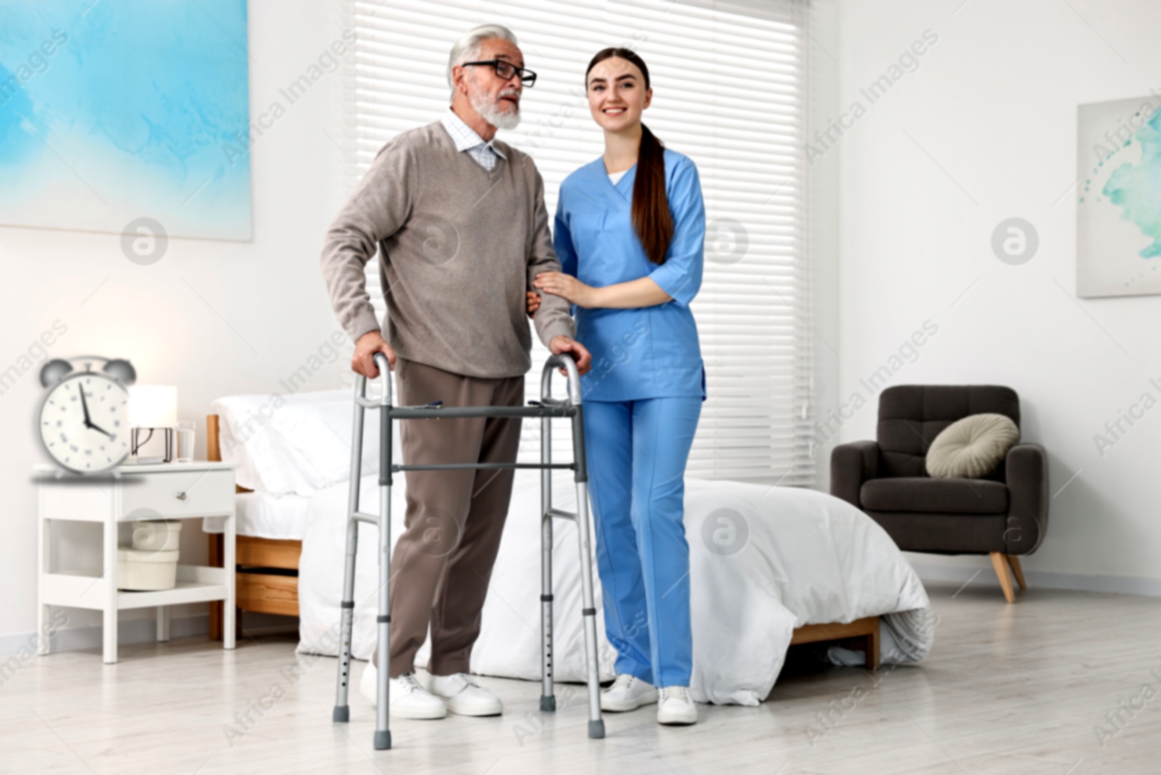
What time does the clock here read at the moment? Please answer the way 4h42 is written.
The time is 3h58
